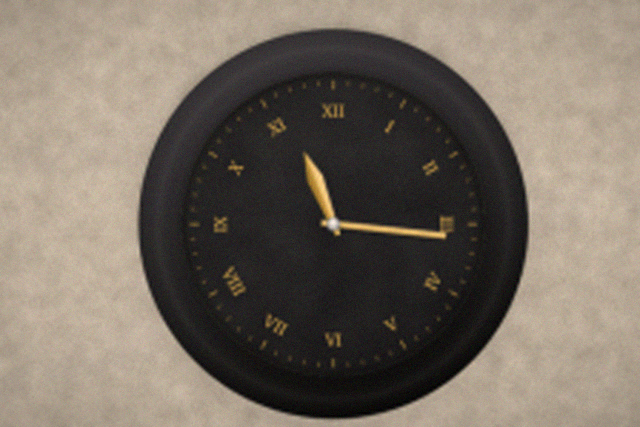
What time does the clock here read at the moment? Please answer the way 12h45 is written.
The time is 11h16
